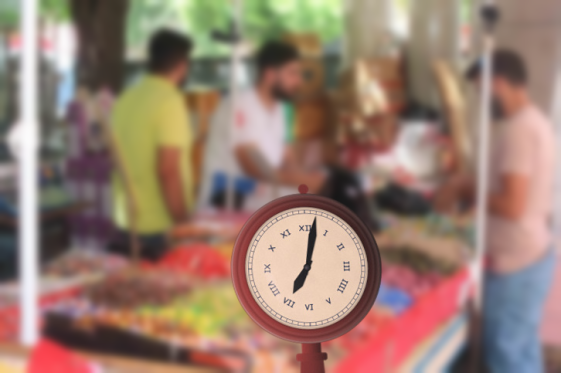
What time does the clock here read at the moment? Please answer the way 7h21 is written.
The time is 7h02
